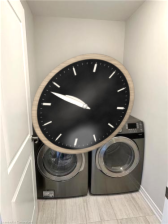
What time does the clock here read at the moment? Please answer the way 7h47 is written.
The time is 9h48
